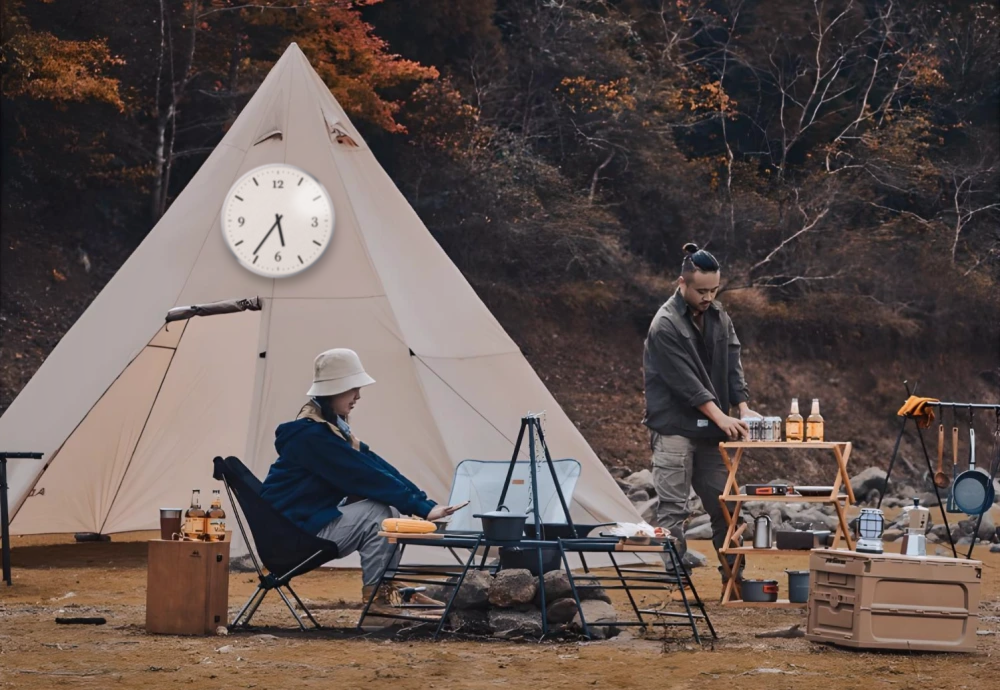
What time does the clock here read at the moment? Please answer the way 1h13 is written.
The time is 5h36
